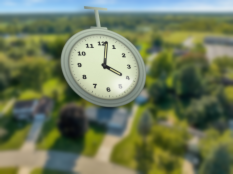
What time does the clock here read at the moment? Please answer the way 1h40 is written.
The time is 4h02
